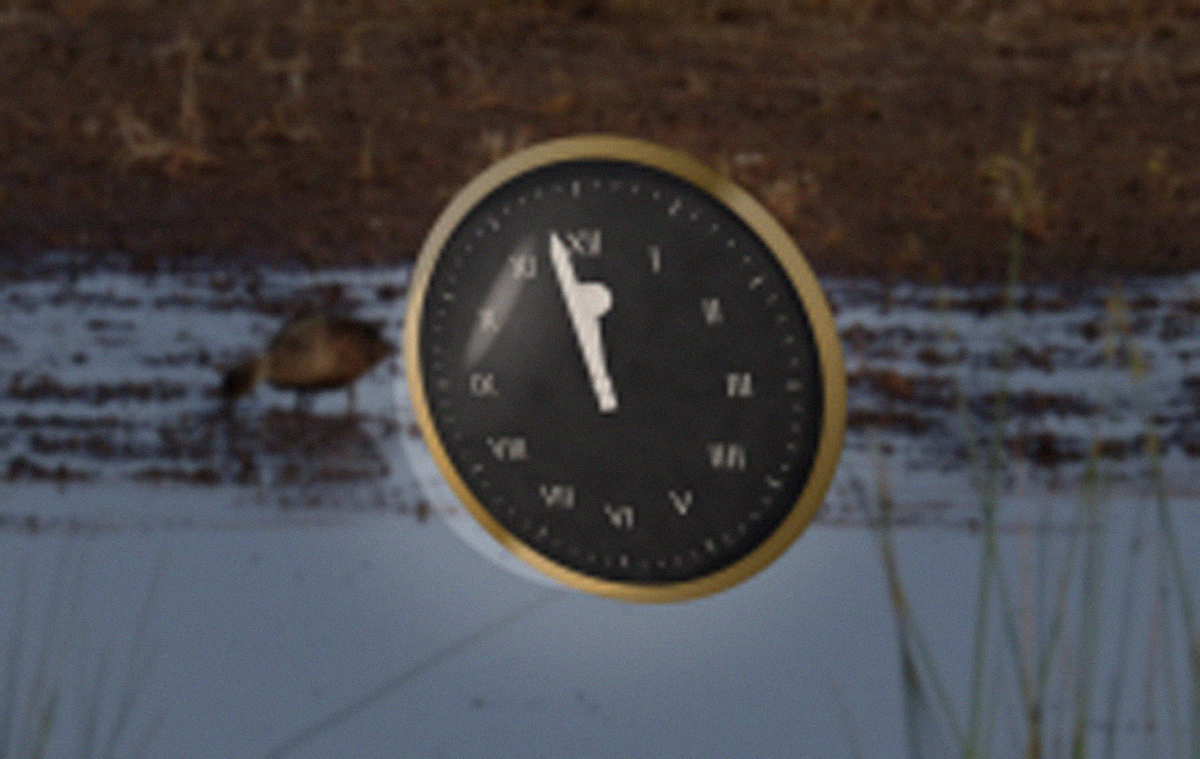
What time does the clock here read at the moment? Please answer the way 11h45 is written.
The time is 11h58
